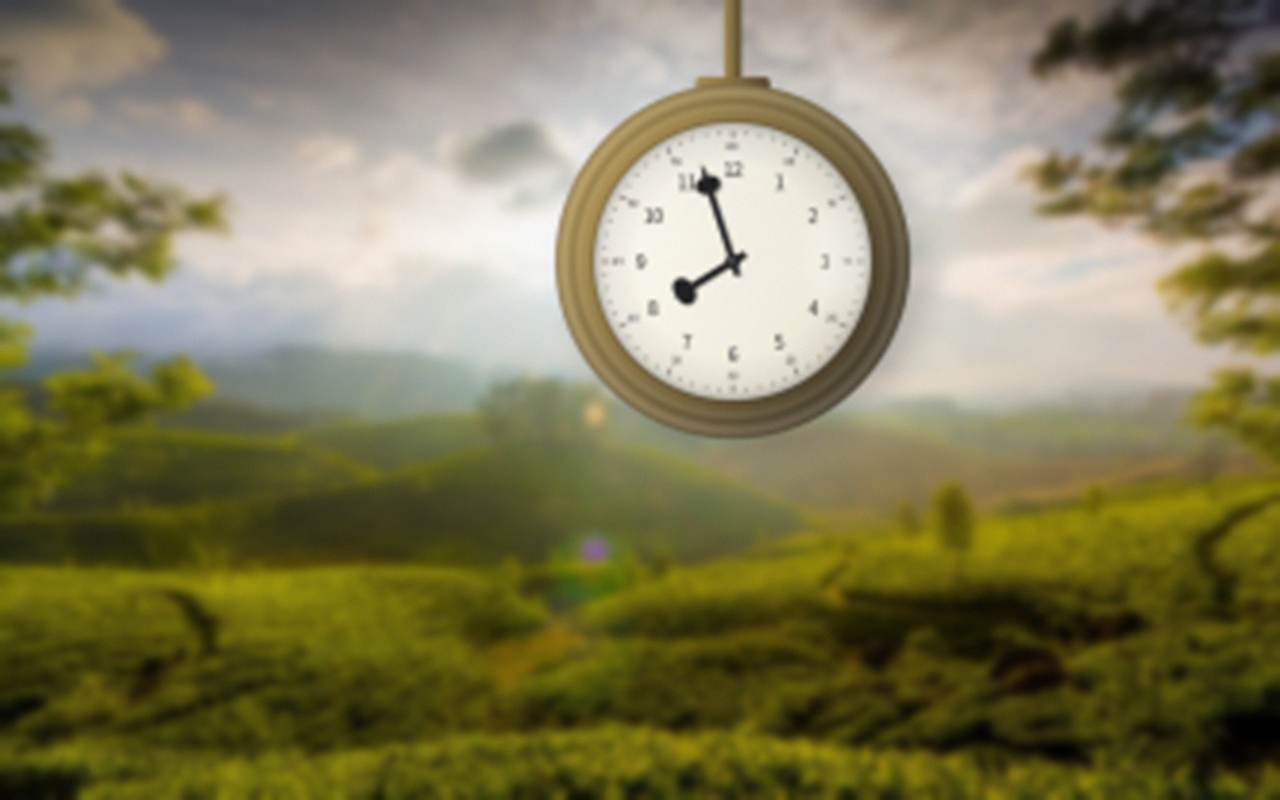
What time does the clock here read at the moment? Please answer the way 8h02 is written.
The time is 7h57
